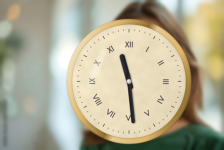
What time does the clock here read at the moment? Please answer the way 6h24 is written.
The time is 11h29
